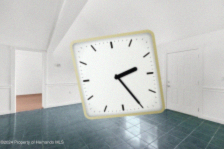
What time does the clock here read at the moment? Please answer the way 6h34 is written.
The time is 2h25
